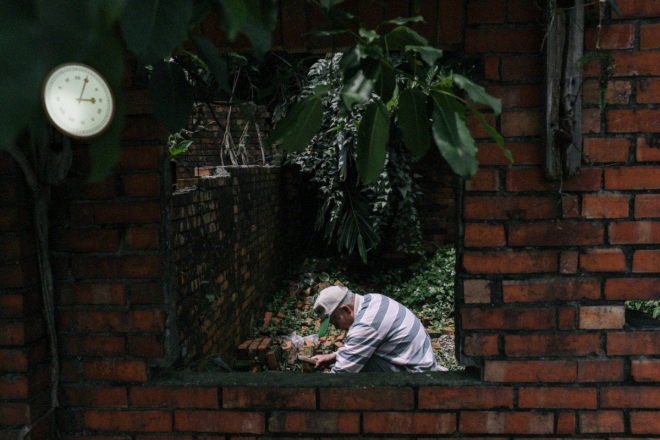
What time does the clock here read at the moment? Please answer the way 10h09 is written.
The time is 3h04
